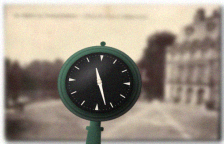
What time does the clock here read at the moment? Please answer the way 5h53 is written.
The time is 11h27
